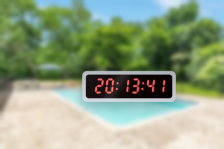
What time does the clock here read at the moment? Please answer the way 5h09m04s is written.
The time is 20h13m41s
